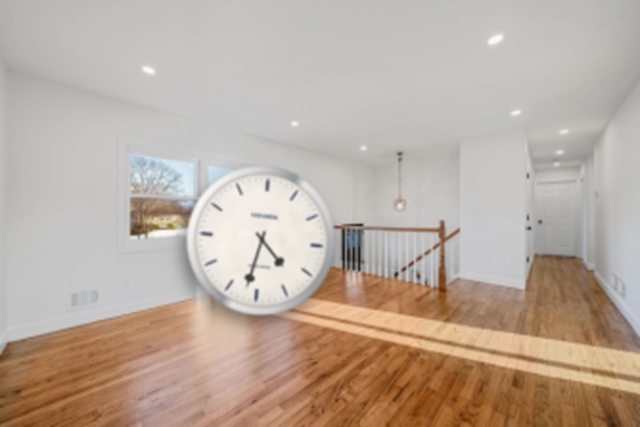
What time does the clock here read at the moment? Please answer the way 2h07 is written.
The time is 4h32
